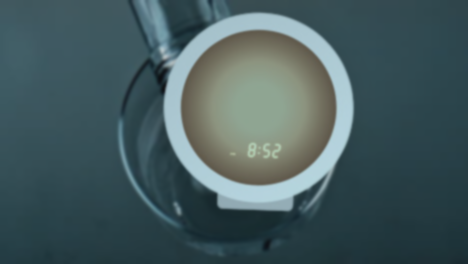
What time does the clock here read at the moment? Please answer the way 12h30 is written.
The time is 8h52
